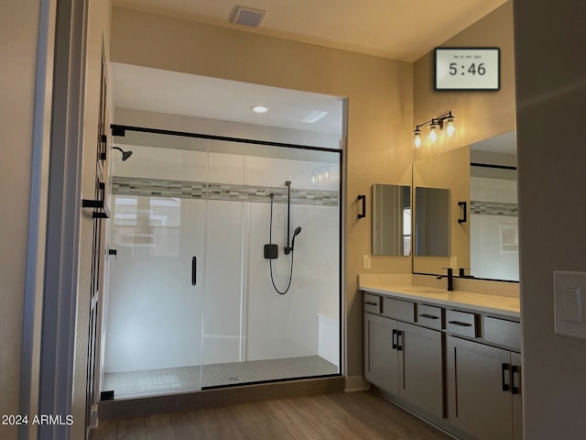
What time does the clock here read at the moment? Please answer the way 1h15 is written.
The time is 5h46
